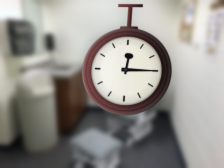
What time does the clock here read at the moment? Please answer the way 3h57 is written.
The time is 12h15
